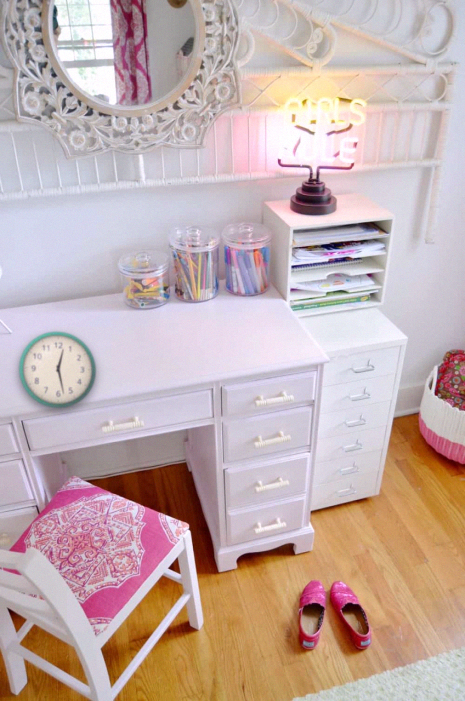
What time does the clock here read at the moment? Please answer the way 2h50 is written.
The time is 12h28
